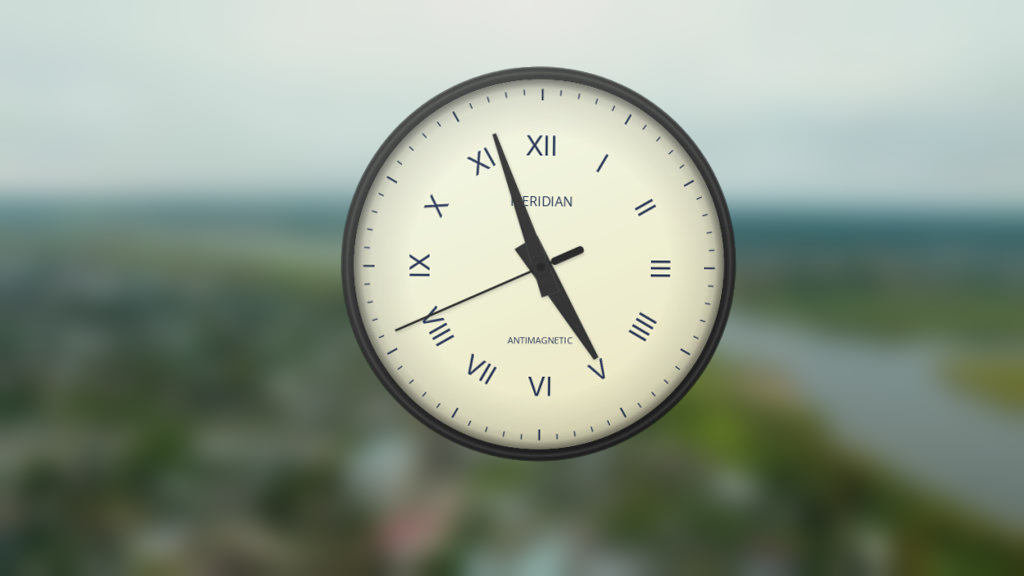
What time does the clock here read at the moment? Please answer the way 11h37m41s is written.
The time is 4h56m41s
